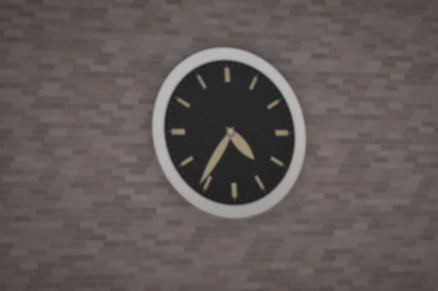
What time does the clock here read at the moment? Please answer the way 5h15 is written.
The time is 4h36
